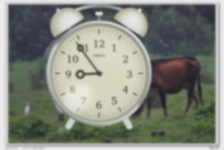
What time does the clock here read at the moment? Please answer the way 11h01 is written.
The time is 8h54
